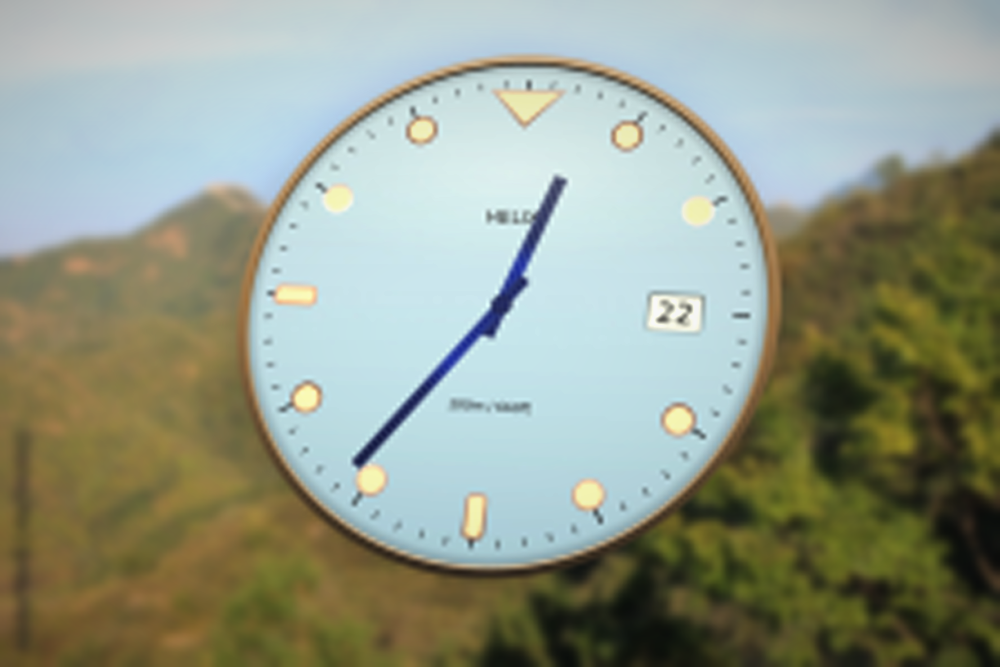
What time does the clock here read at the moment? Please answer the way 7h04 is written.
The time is 12h36
